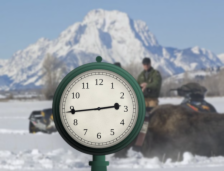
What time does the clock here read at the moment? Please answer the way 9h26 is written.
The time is 2h44
